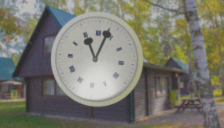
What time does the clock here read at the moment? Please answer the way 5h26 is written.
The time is 11h03
